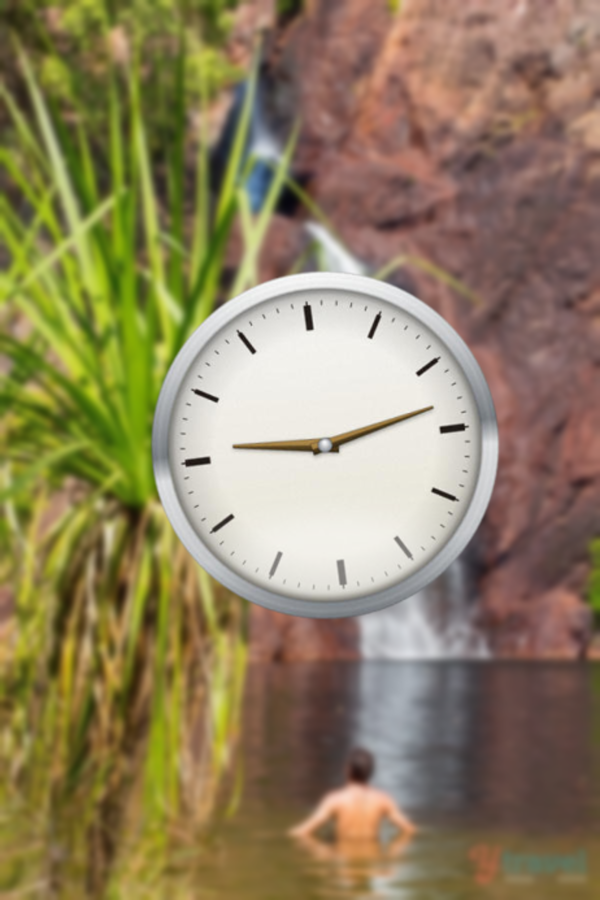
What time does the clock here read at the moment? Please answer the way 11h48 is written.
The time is 9h13
